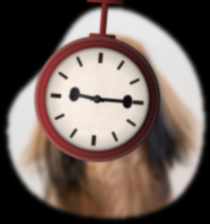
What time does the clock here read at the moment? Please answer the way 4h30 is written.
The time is 9h15
